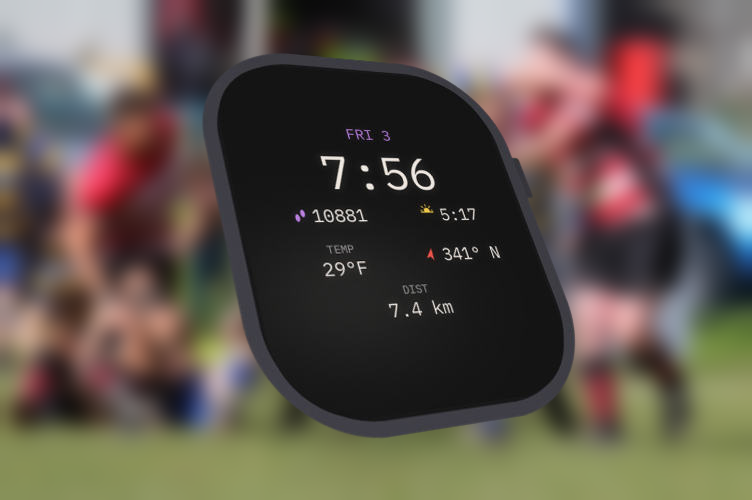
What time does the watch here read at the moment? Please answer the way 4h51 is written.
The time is 7h56
